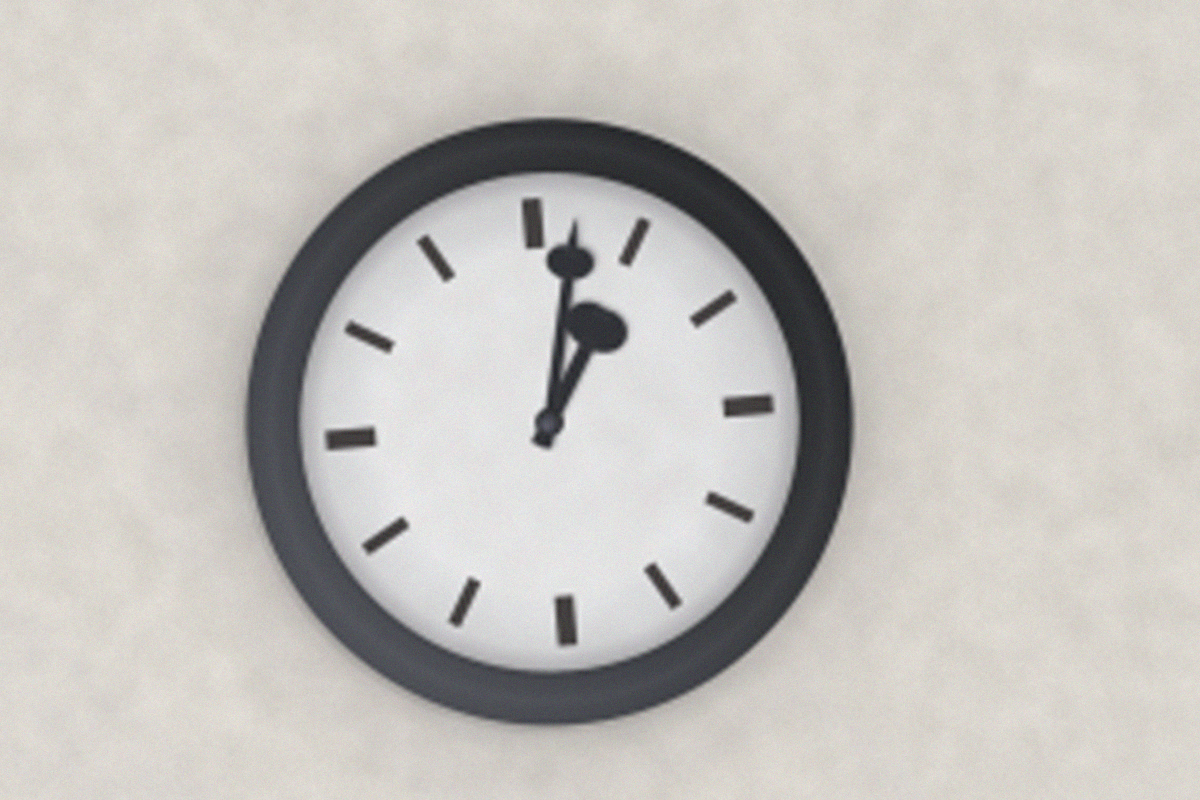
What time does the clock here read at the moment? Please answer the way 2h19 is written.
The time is 1h02
